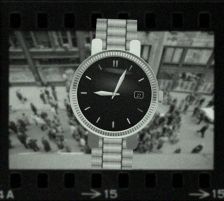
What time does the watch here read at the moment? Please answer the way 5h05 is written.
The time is 9h04
